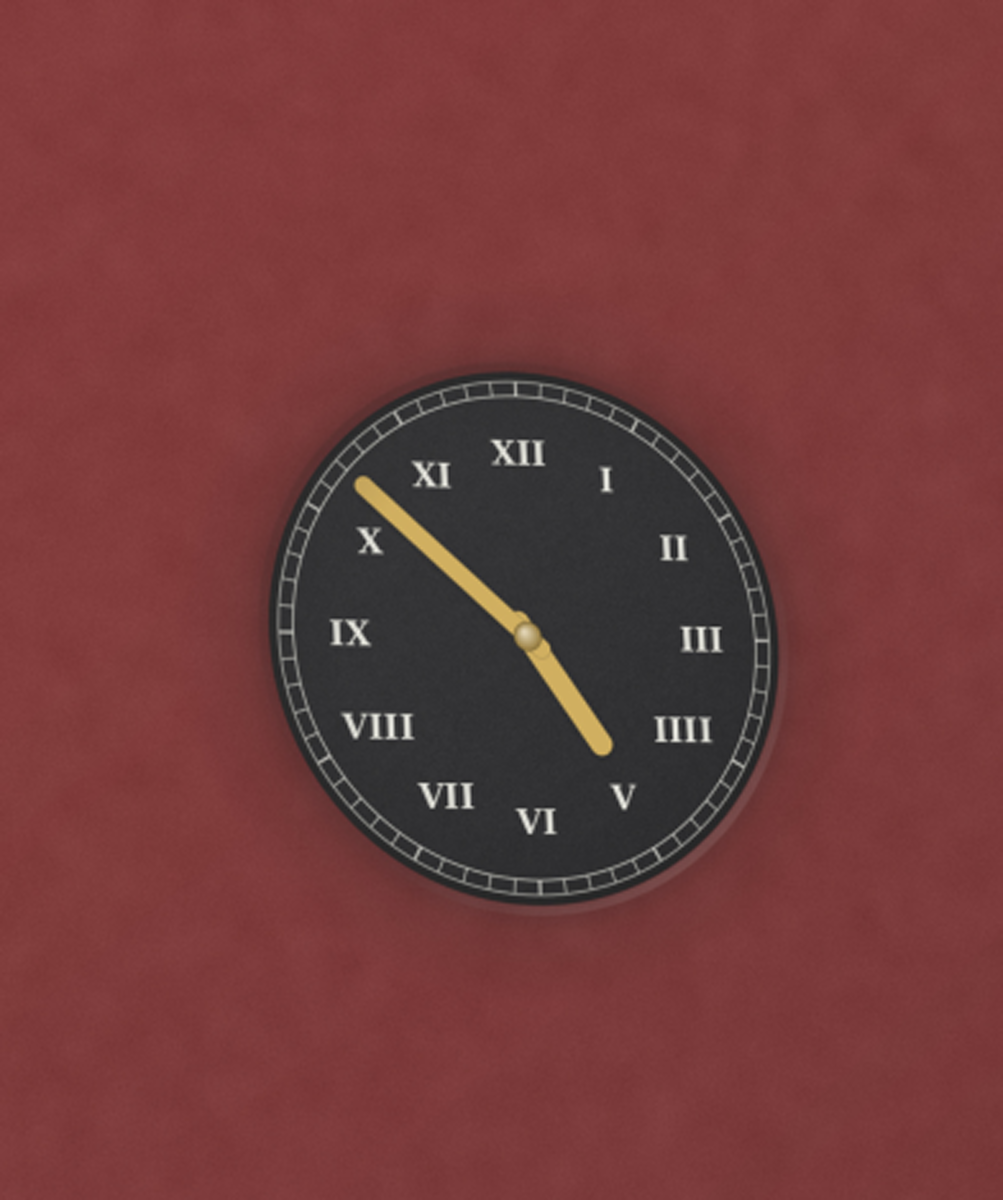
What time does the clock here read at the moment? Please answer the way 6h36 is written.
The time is 4h52
